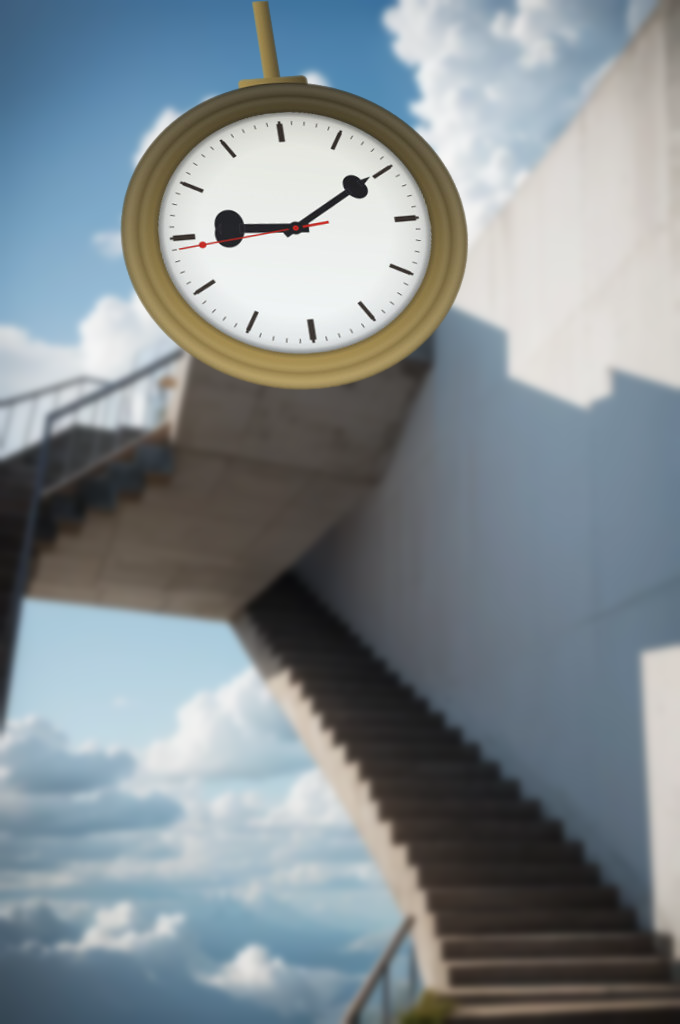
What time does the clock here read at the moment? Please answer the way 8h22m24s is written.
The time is 9h09m44s
